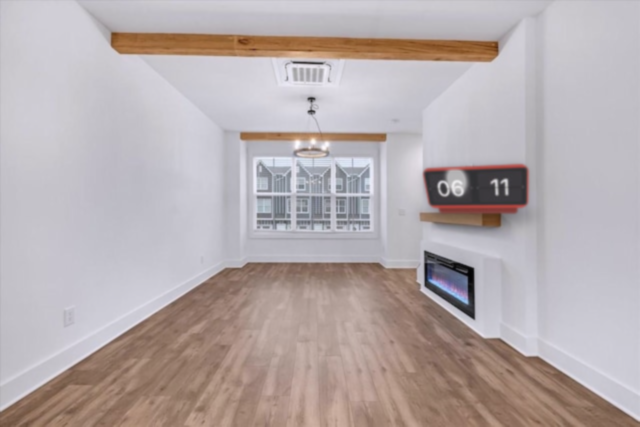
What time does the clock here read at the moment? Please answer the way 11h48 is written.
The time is 6h11
